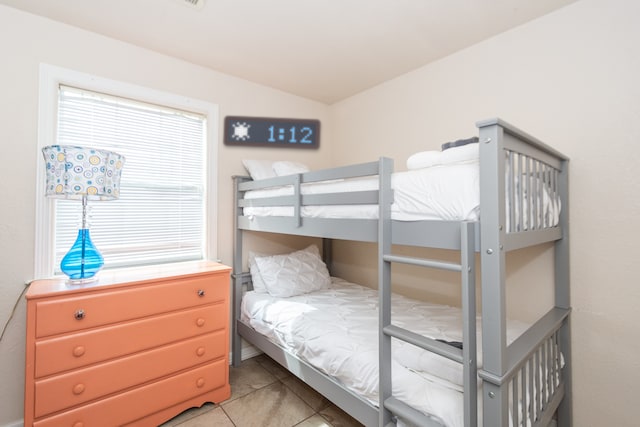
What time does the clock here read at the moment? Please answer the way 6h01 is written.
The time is 1h12
